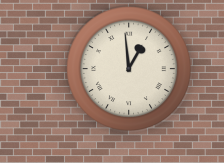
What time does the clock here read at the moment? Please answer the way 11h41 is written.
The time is 12h59
